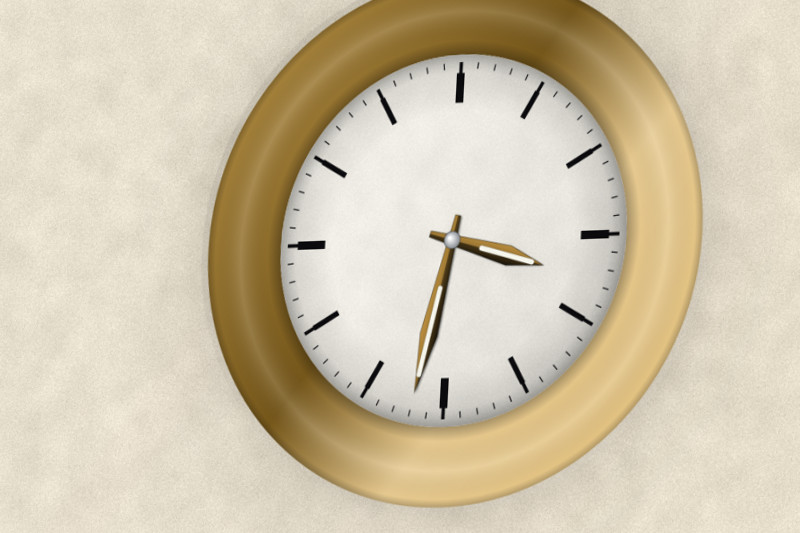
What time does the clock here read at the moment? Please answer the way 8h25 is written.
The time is 3h32
